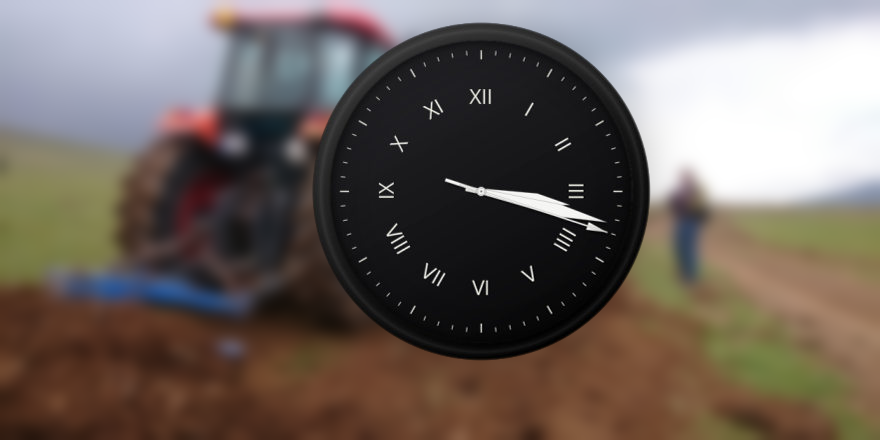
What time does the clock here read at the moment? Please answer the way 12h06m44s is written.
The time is 3h17m18s
